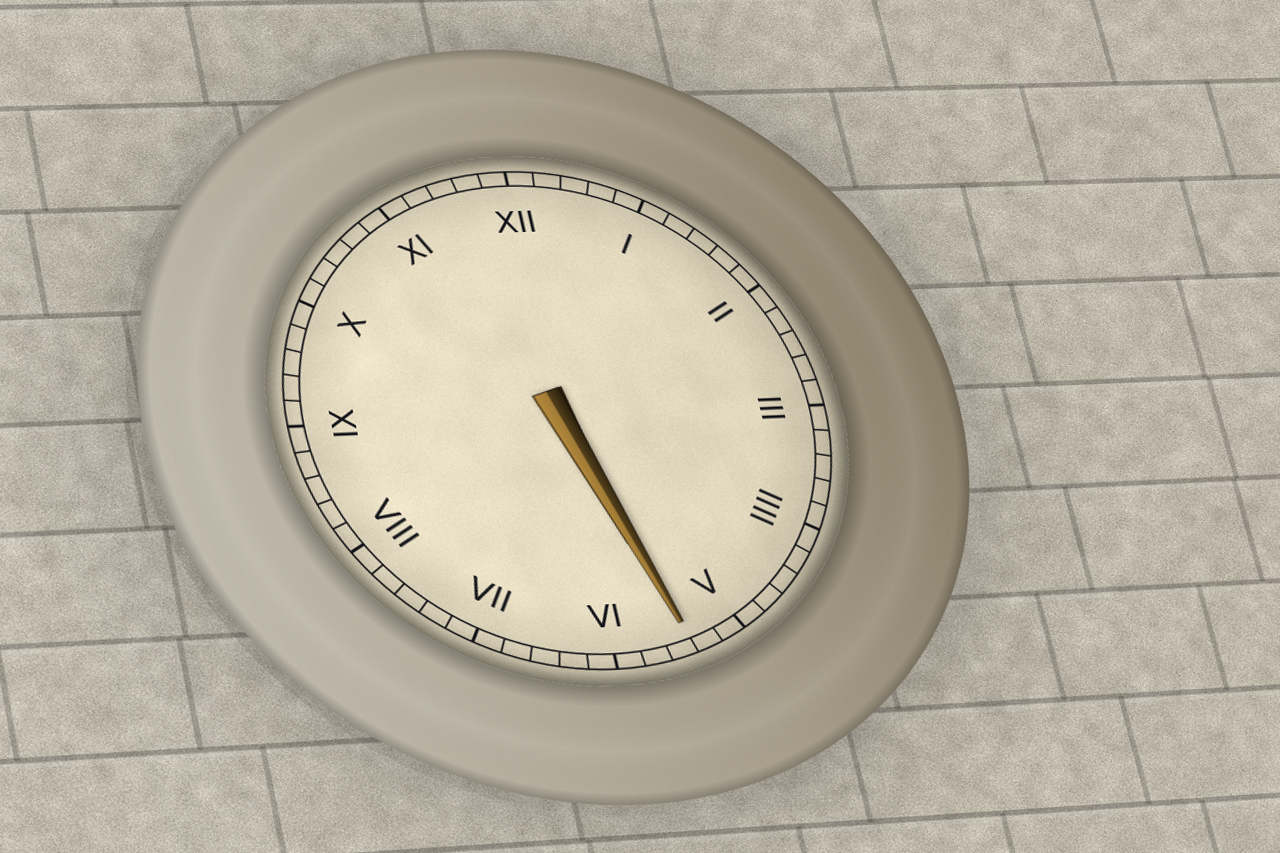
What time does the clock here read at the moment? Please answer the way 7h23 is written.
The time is 5h27
